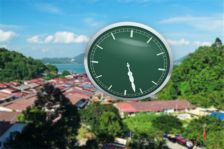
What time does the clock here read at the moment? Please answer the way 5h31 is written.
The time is 5h27
